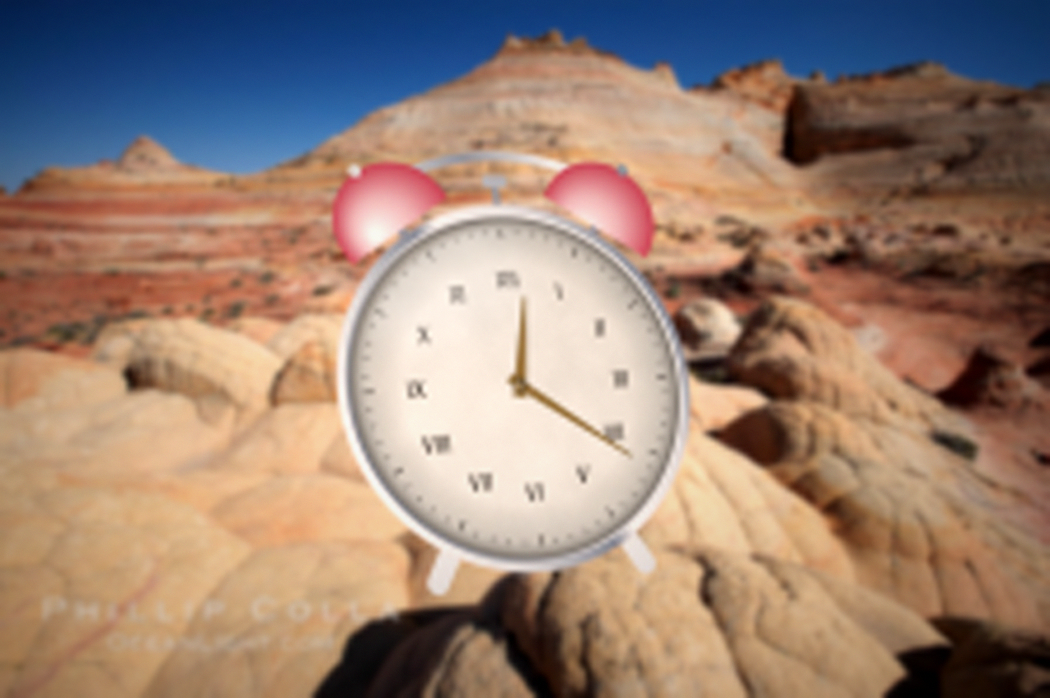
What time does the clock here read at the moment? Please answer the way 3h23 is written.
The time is 12h21
